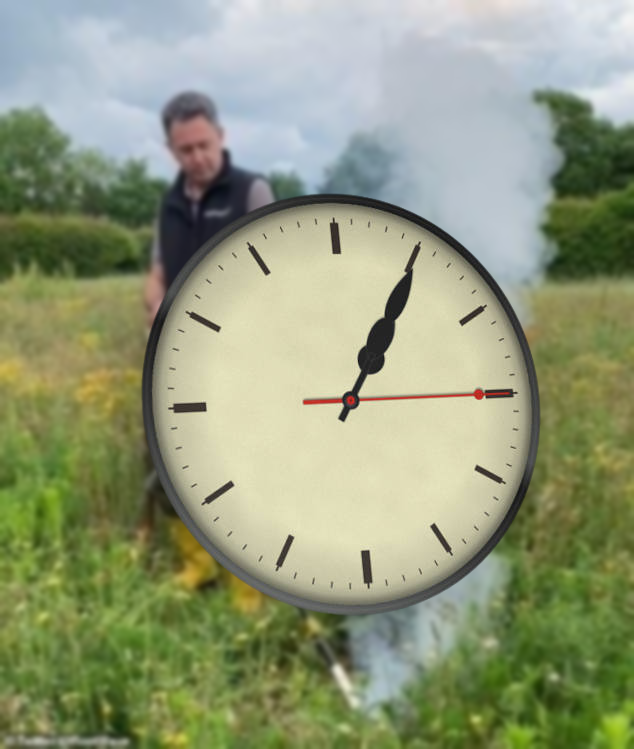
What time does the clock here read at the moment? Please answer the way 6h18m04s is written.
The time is 1h05m15s
